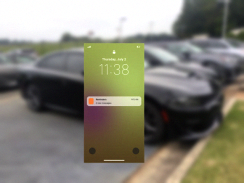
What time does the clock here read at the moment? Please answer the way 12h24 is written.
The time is 11h38
